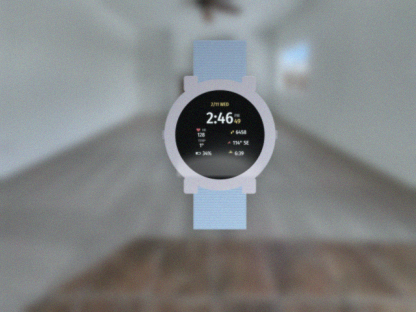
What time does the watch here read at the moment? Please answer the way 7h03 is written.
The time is 2h46
